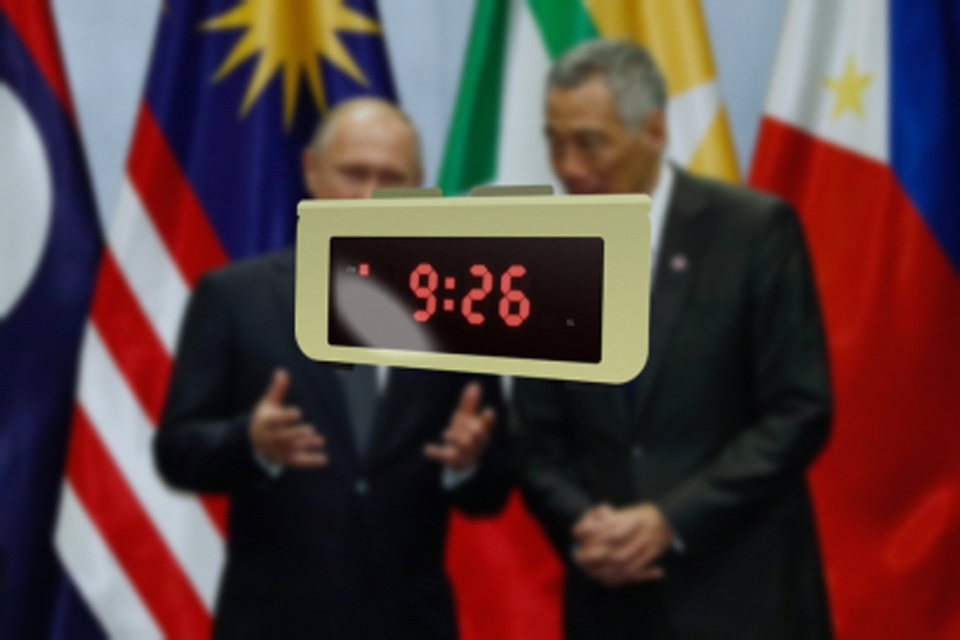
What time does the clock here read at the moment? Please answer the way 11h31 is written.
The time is 9h26
